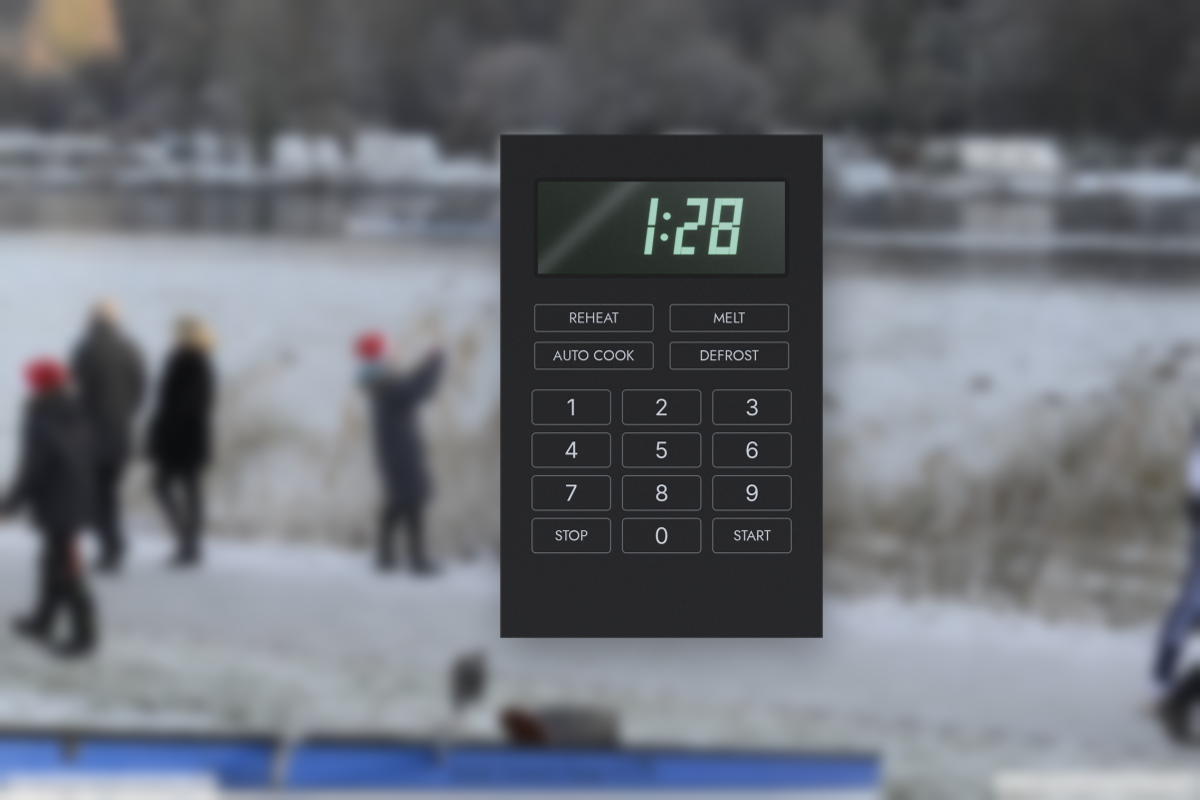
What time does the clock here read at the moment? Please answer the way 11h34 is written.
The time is 1h28
